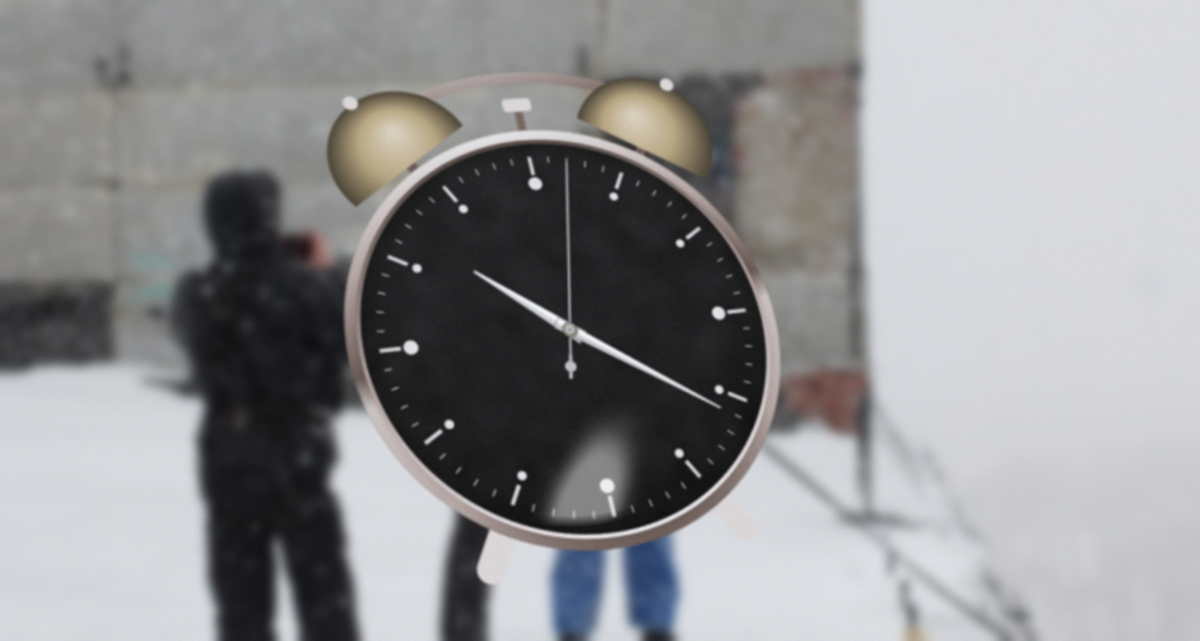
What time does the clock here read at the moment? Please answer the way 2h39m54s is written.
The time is 10h21m02s
